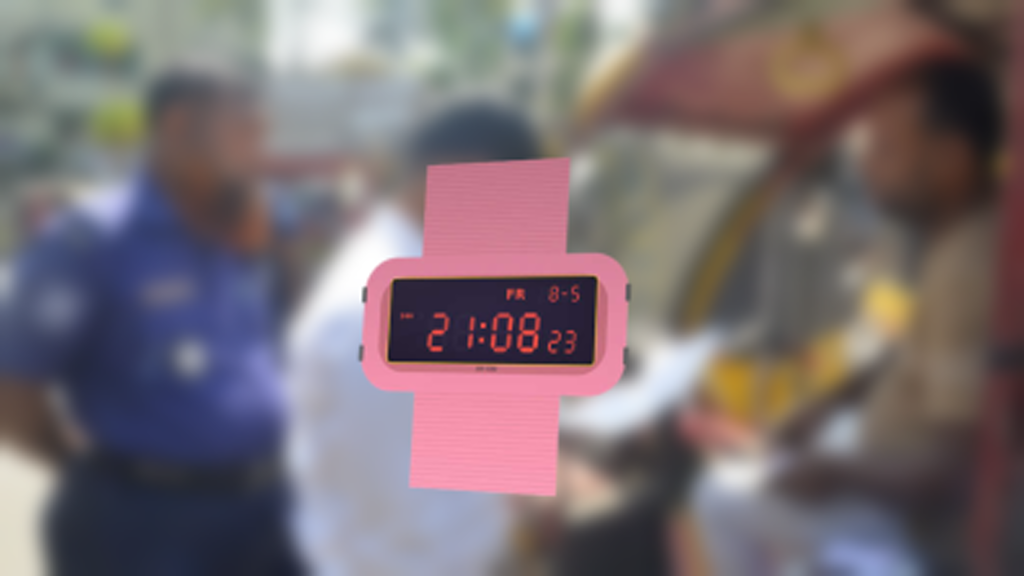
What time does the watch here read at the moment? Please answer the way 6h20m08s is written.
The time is 21h08m23s
